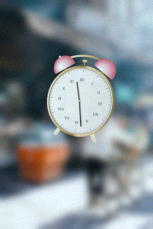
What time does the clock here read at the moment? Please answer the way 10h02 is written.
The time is 11h28
